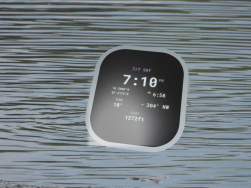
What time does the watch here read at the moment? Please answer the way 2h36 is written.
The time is 7h10
